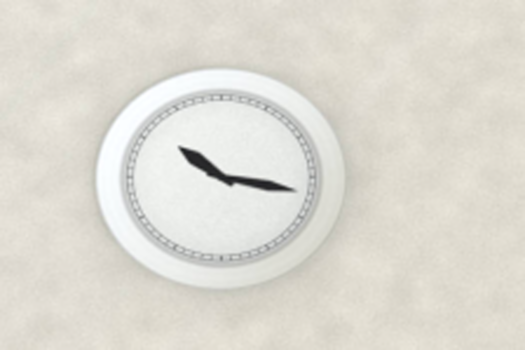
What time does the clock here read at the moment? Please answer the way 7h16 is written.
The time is 10h17
